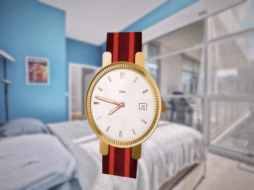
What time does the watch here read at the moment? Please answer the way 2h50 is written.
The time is 7h47
